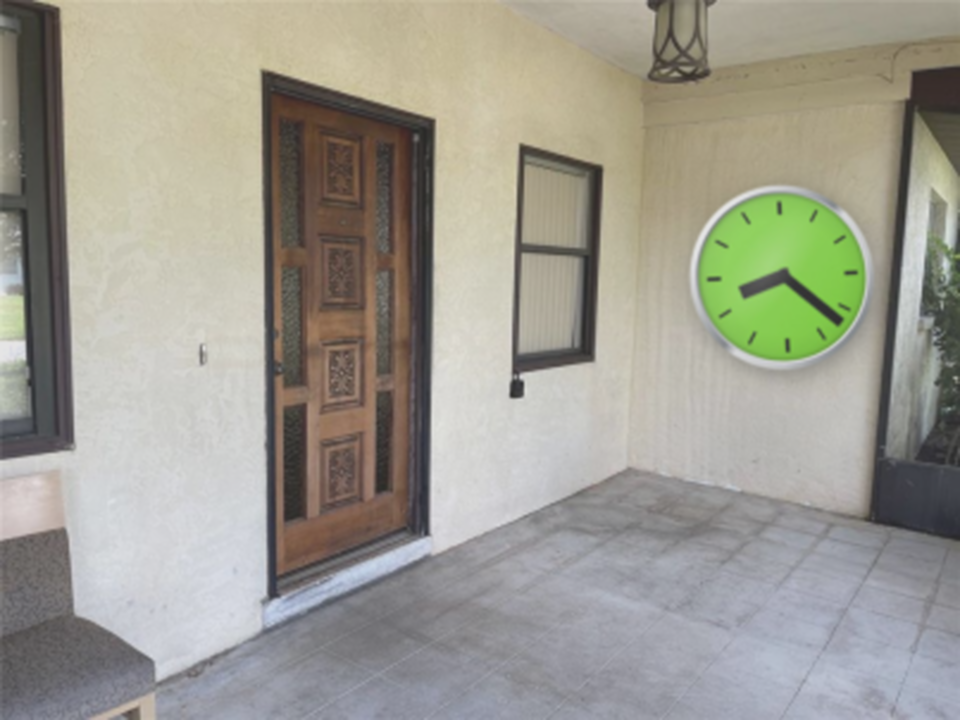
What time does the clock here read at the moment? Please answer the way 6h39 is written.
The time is 8h22
